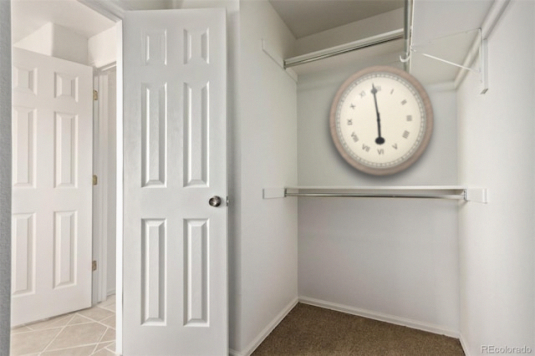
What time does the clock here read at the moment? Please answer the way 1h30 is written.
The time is 5h59
